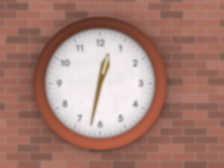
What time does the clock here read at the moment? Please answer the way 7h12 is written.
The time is 12h32
